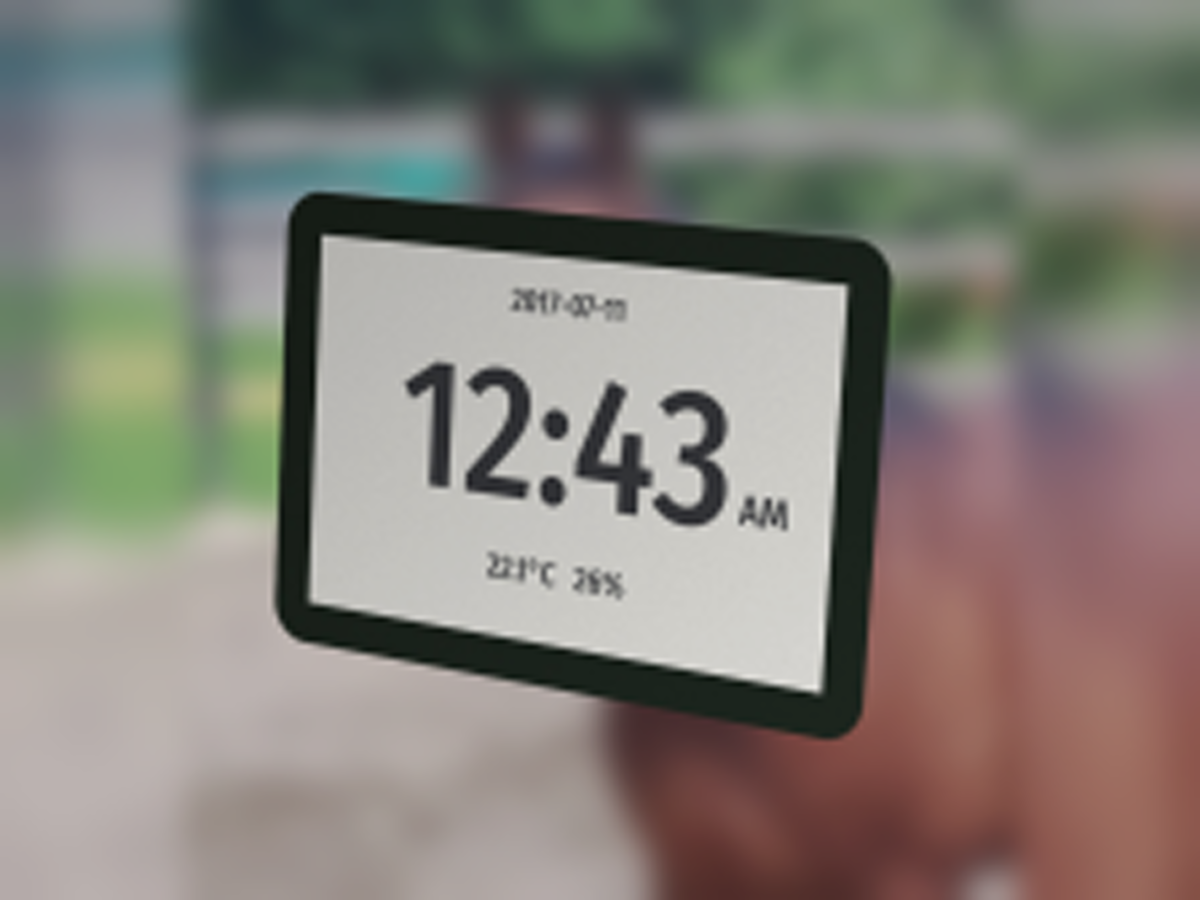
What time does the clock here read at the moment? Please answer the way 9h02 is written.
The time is 12h43
